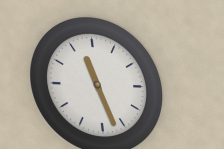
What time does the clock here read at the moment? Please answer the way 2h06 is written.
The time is 11h27
